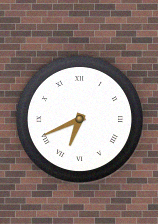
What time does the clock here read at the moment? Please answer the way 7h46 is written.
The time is 6h41
